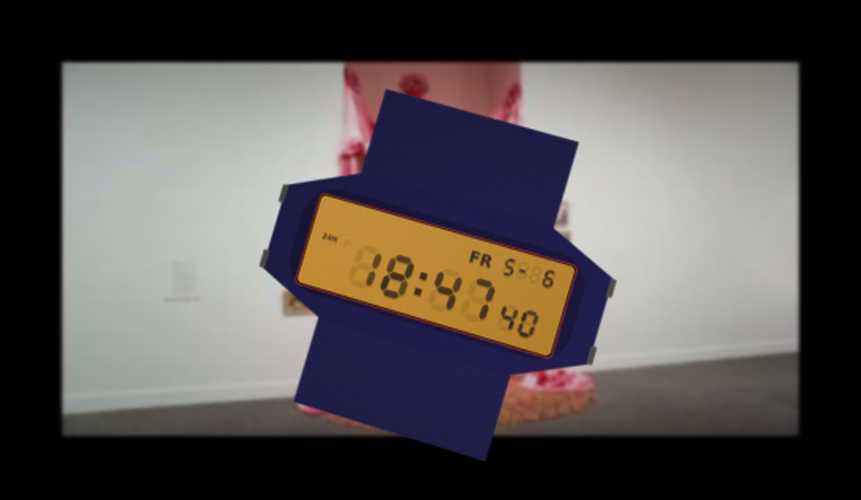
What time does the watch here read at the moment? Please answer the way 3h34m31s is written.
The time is 18h47m40s
